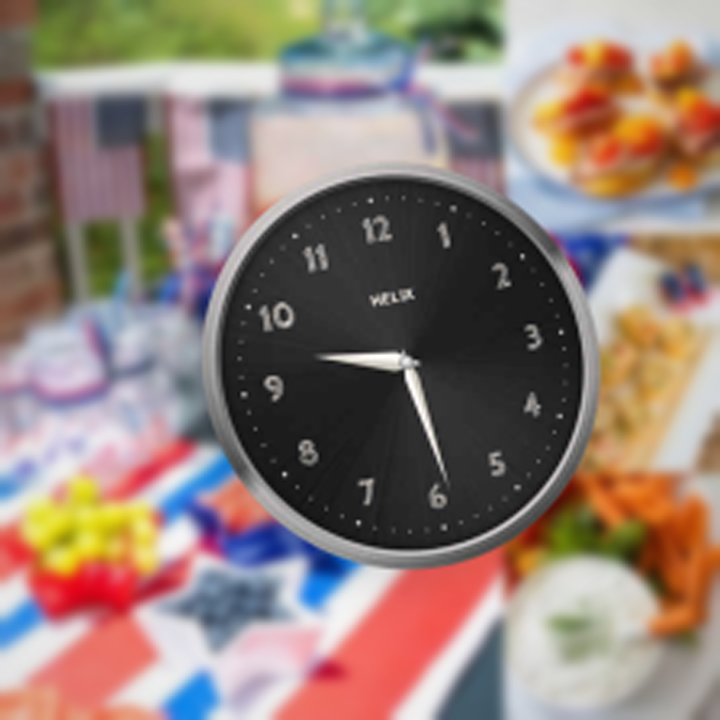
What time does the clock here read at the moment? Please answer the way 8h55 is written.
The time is 9h29
